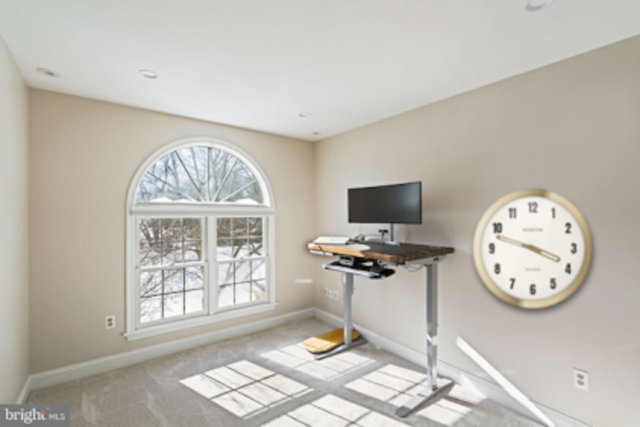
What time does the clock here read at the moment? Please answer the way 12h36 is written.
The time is 3h48
